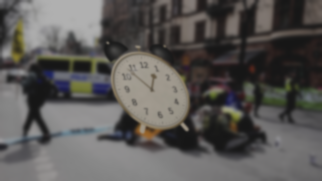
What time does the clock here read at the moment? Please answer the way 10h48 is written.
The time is 12h53
